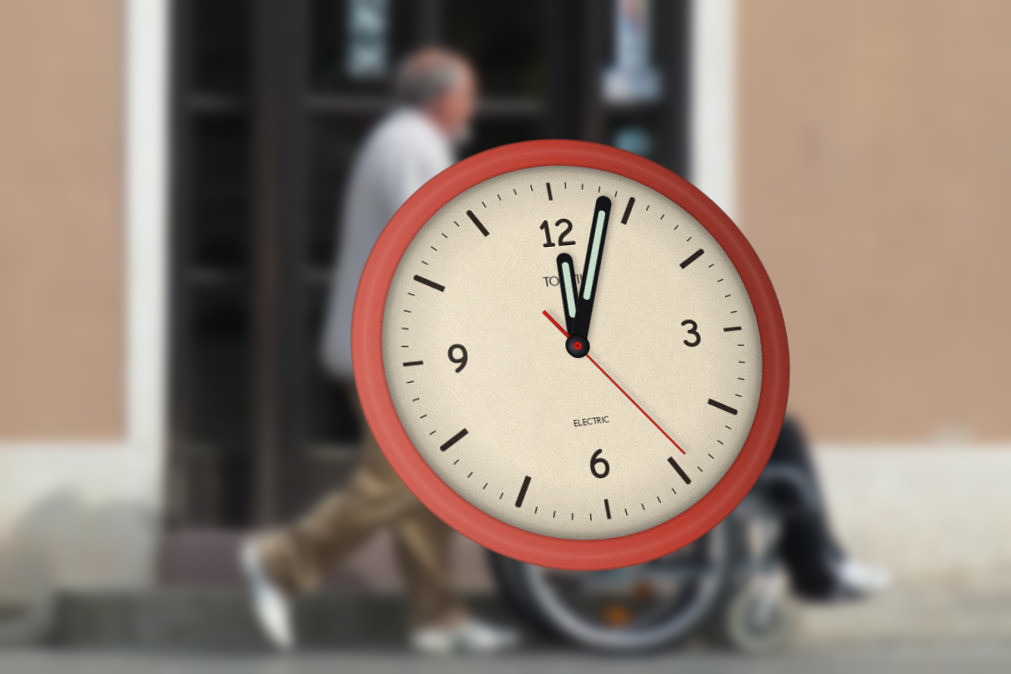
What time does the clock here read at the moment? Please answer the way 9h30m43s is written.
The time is 12h03m24s
